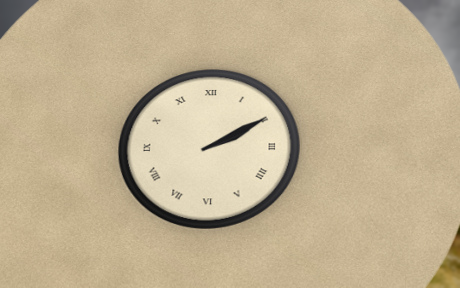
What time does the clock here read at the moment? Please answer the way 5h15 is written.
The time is 2h10
